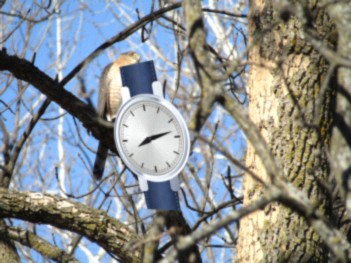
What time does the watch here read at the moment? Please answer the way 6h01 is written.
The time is 8h13
